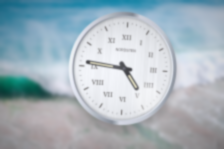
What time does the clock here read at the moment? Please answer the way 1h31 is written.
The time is 4h46
